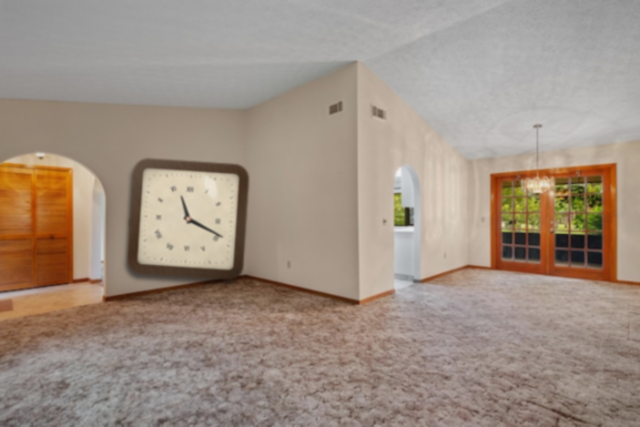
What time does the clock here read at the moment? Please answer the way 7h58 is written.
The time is 11h19
